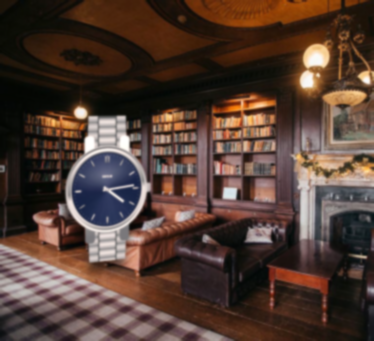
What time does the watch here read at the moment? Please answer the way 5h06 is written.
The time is 4h14
